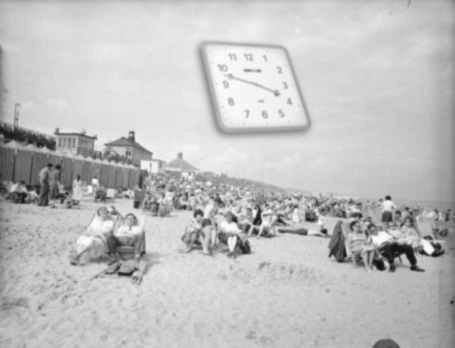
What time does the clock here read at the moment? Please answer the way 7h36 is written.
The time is 3h48
